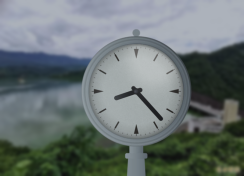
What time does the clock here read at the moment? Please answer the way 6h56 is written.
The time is 8h23
